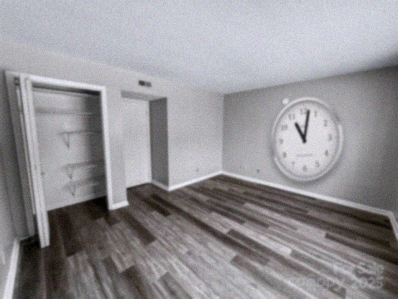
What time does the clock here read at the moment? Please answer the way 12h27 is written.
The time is 11h02
